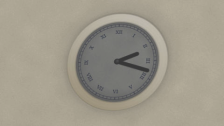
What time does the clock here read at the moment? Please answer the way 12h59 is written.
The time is 2h18
